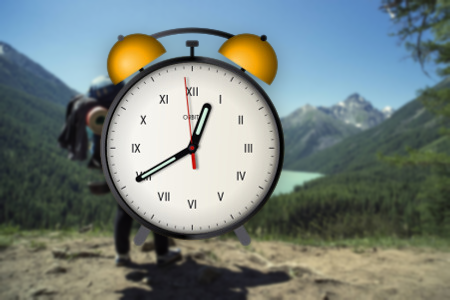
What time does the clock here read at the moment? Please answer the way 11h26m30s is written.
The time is 12h39m59s
